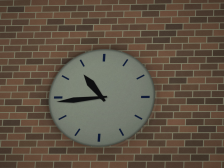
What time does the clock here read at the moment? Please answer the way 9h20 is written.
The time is 10h44
